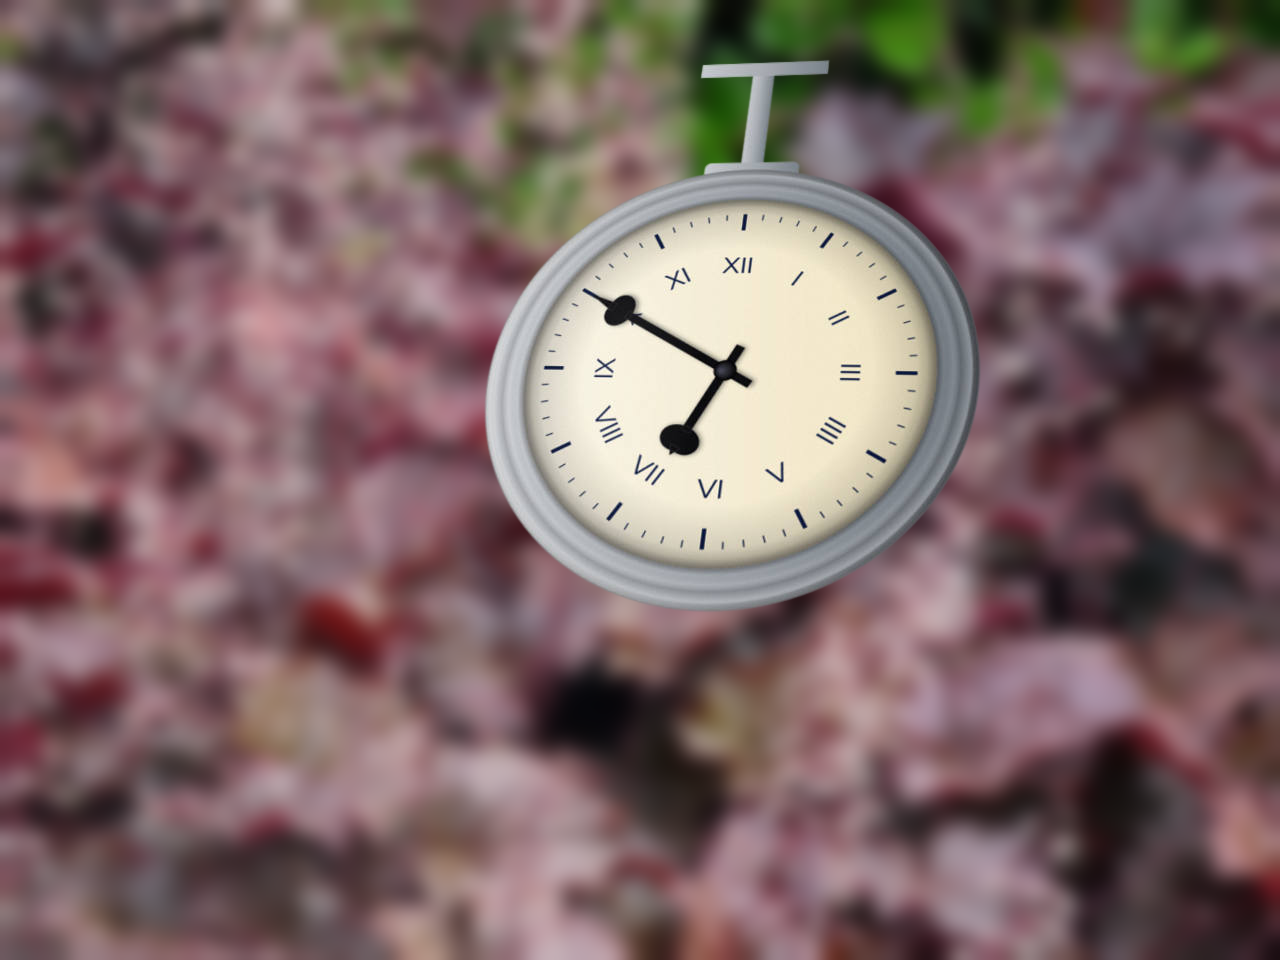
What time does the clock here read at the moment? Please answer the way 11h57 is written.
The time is 6h50
